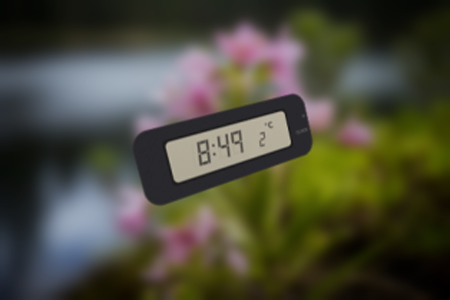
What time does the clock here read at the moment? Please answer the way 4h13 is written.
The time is 8h49
